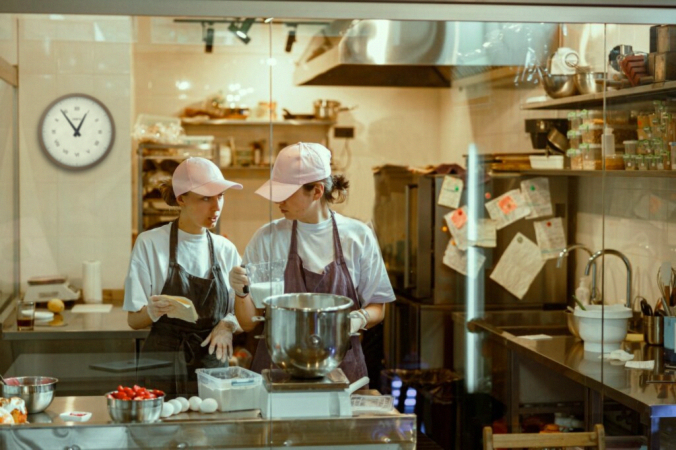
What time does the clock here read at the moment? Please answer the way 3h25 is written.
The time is 12h54
